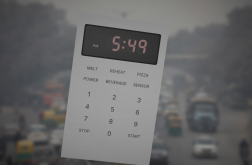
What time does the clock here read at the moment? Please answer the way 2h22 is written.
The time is 5h49
